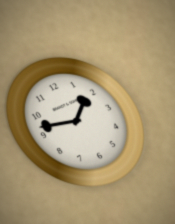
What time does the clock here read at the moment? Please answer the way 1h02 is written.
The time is 1h47
